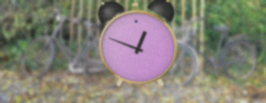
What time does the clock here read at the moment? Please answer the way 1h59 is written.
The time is 12h49
